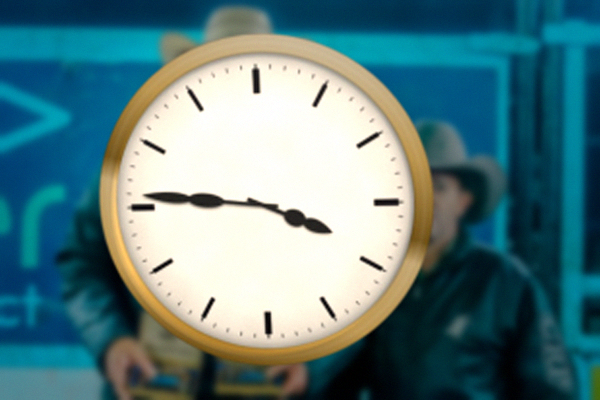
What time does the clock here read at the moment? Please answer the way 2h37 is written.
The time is 3h46
